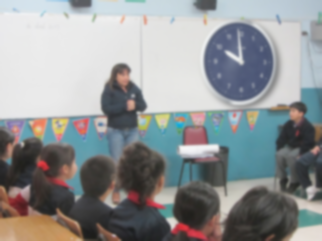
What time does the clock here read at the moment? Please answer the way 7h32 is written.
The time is 9h59
